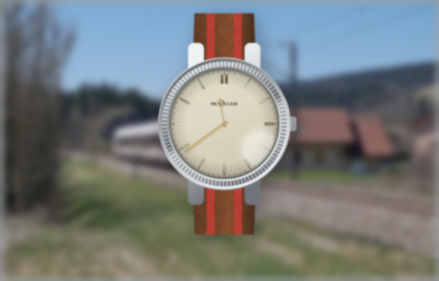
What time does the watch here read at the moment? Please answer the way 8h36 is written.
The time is 11h39
